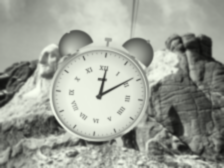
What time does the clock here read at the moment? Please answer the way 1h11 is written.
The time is 12h09
